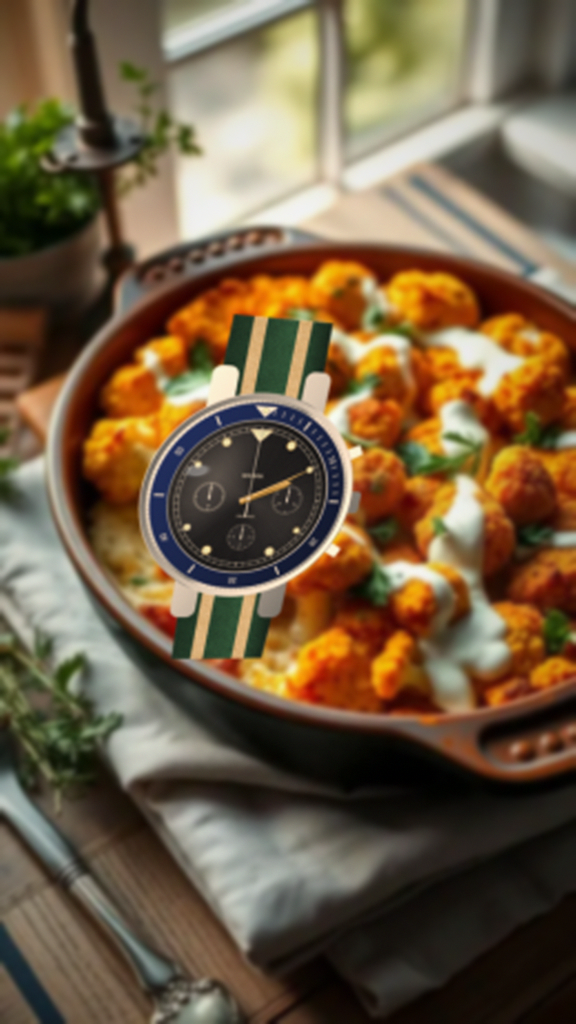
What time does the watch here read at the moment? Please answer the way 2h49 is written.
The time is 2h10
